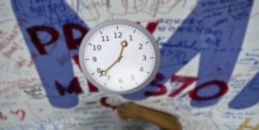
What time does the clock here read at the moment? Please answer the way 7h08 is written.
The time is 12h38
